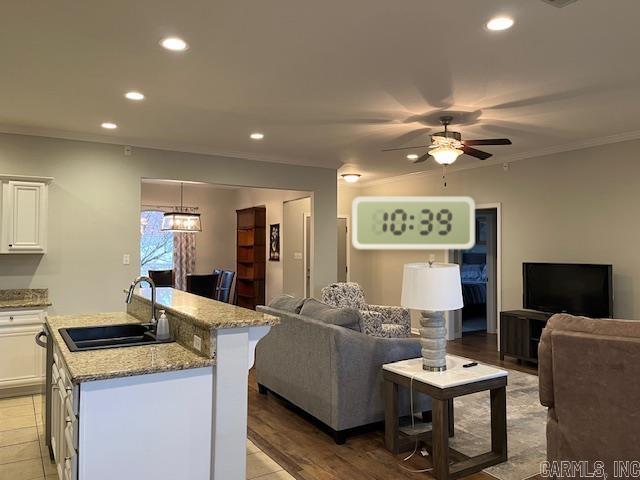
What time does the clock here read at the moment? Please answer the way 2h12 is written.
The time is 10h39
